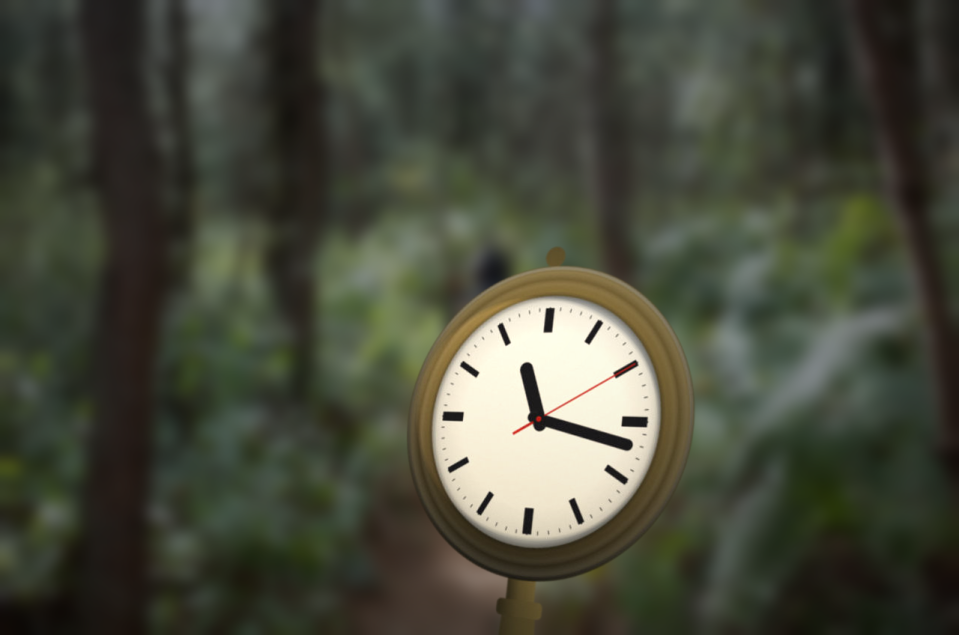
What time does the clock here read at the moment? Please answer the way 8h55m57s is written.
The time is 11h17m10s
